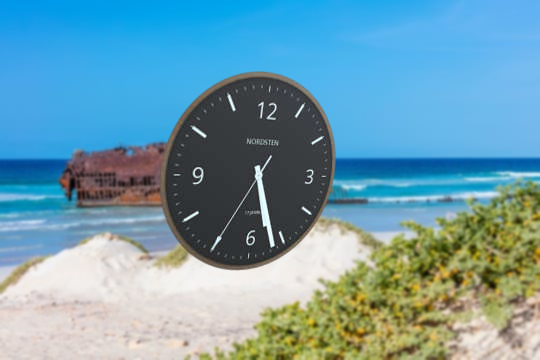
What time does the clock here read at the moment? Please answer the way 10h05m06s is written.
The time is 5h26m35s
